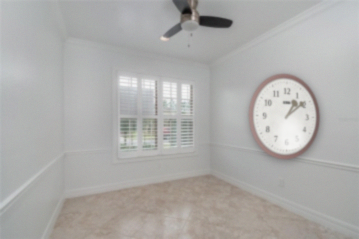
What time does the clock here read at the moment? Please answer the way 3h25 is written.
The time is 1h09
